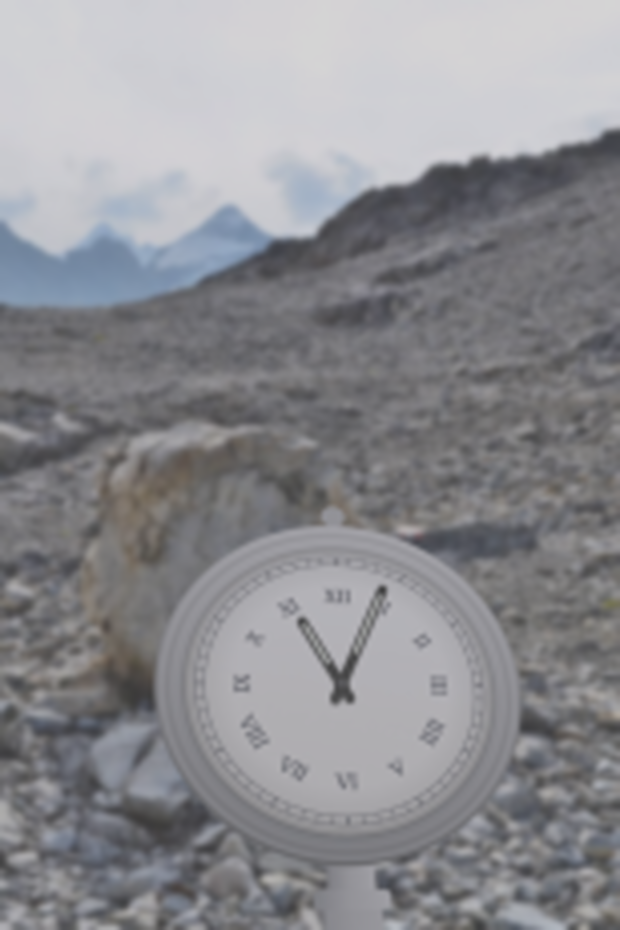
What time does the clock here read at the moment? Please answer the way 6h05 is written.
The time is 11h04
